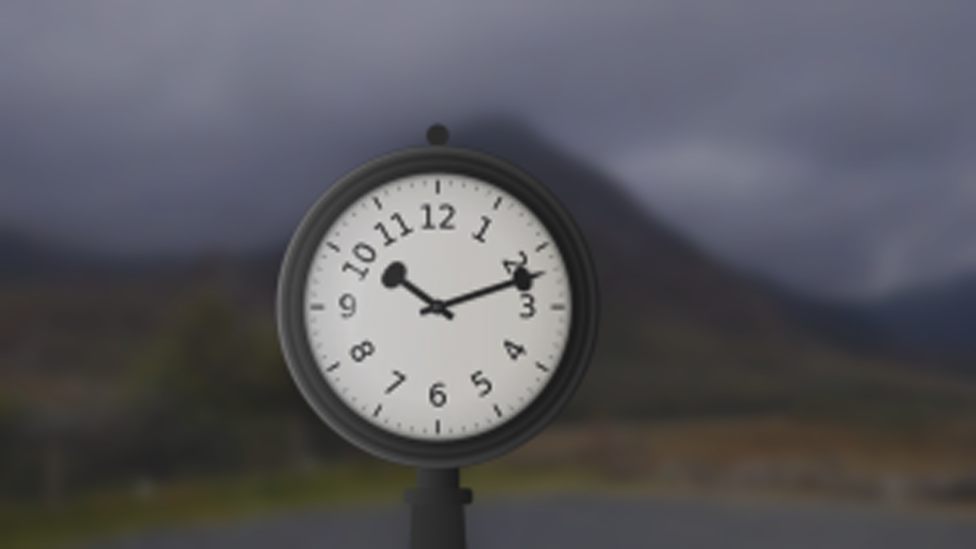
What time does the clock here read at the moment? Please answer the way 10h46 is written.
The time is 10h12
